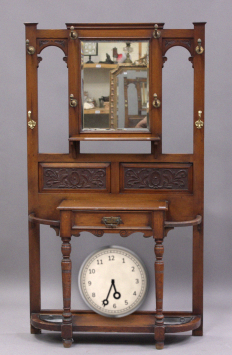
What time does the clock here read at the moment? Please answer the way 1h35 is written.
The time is 5h34
